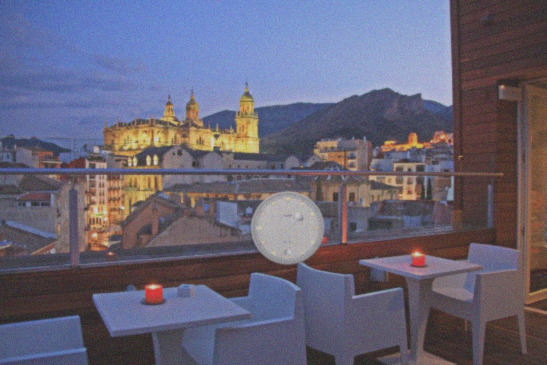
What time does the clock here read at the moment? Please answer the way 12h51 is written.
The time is 1h30
